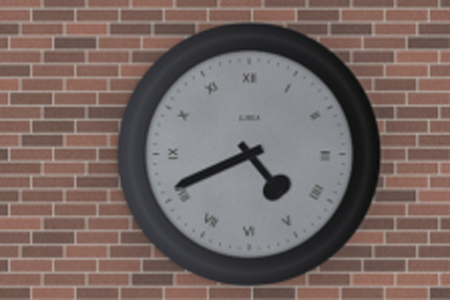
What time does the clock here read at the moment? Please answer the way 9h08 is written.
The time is 4h41
